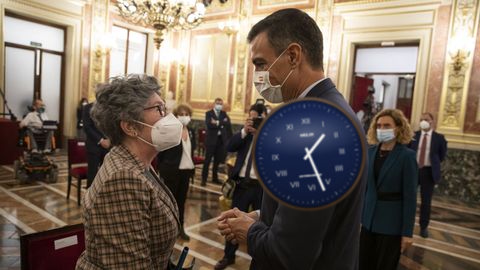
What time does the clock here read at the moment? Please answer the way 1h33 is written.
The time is 1h27
